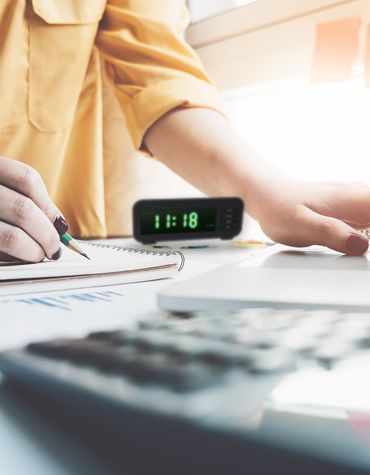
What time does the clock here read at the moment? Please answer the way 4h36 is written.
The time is 11h18
